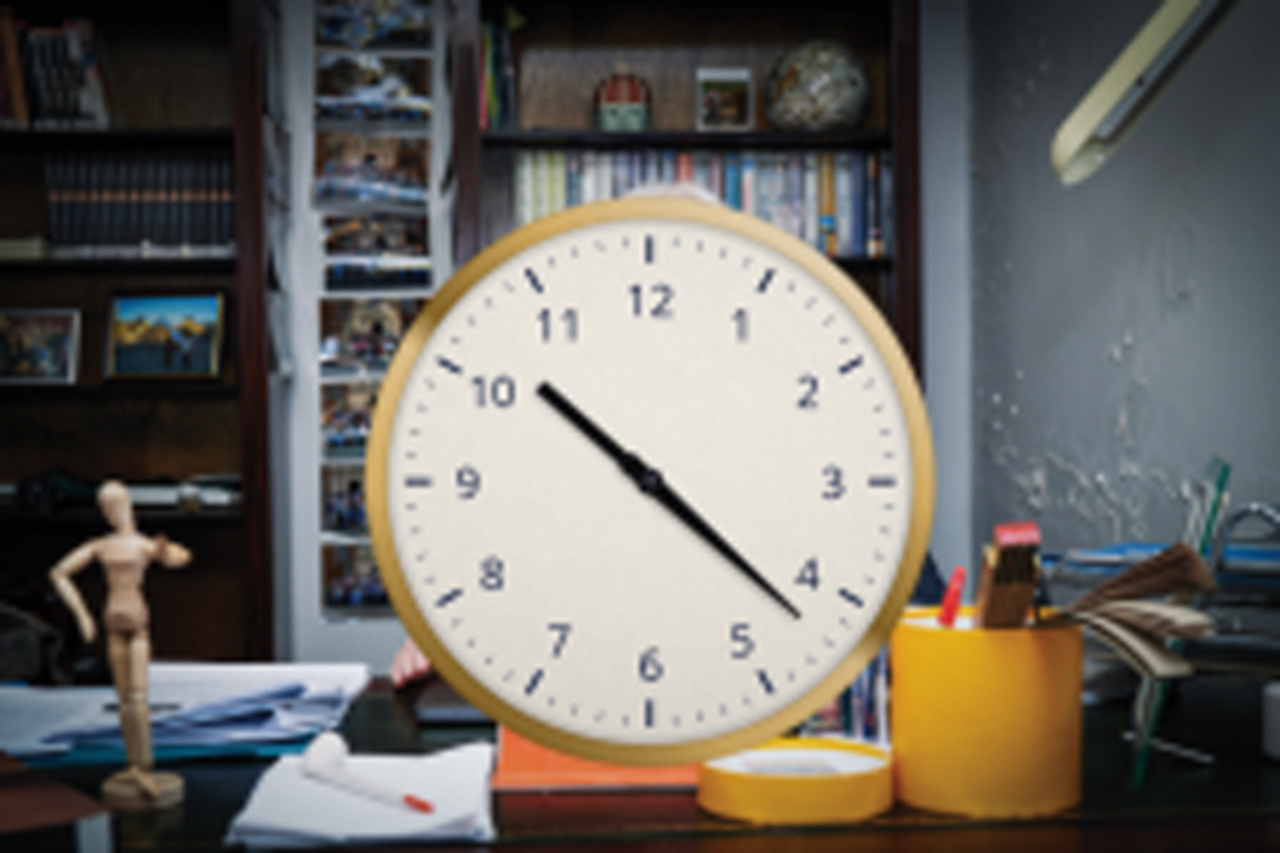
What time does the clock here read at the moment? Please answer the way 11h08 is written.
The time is 10h22
